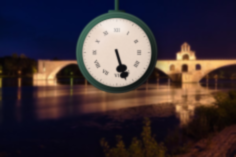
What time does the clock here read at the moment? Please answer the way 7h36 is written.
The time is 5h27
